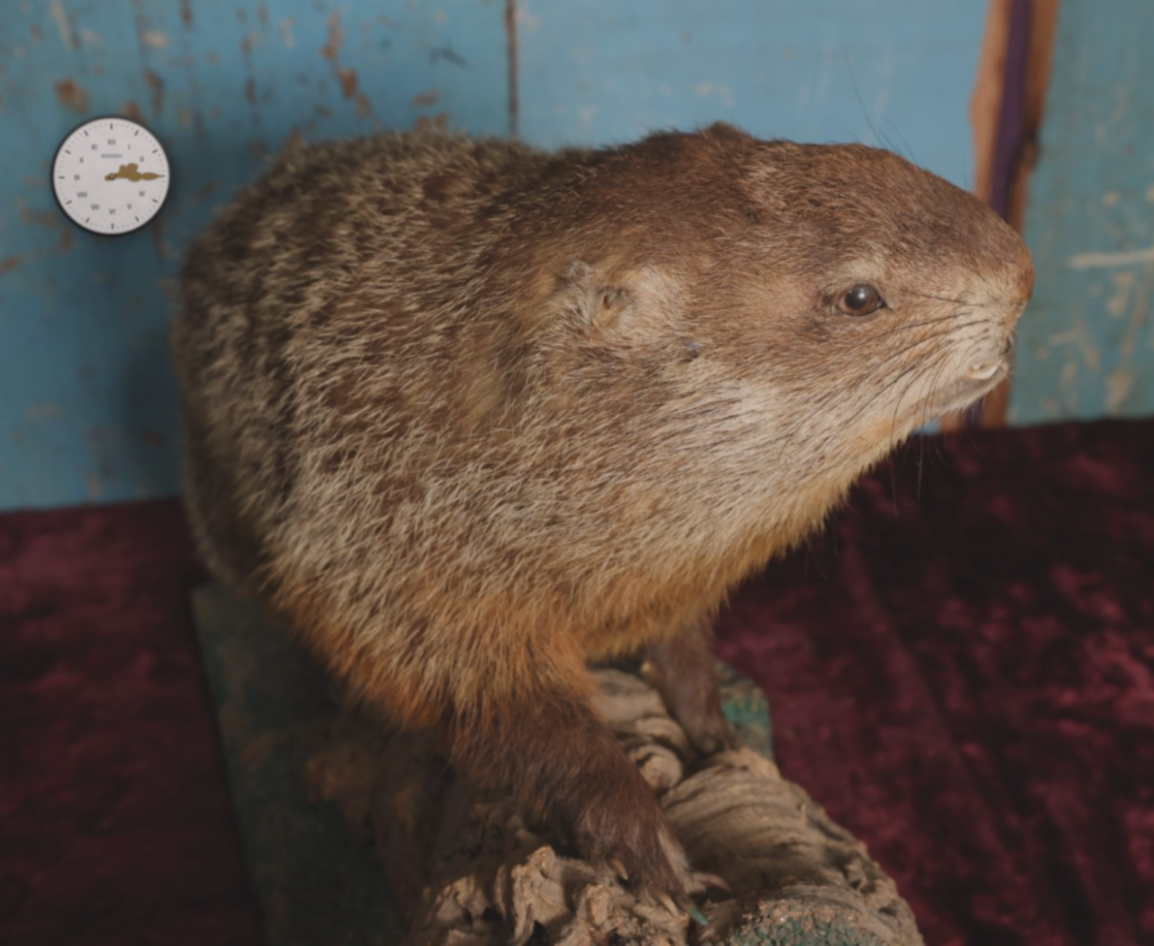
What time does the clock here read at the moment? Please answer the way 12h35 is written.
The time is 2h15
